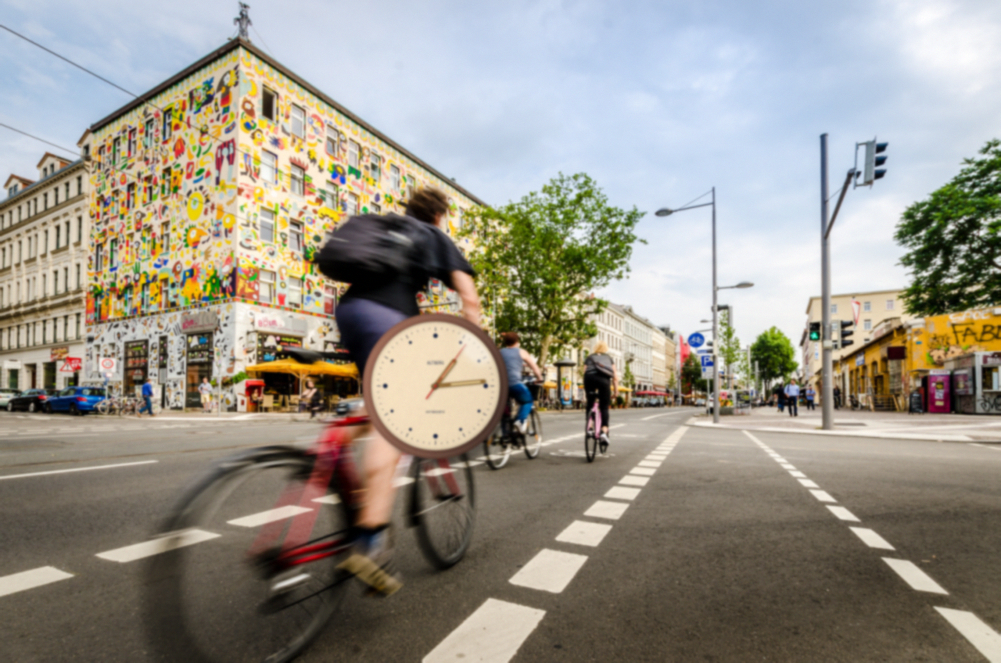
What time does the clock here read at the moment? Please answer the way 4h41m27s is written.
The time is 1h14m06s
